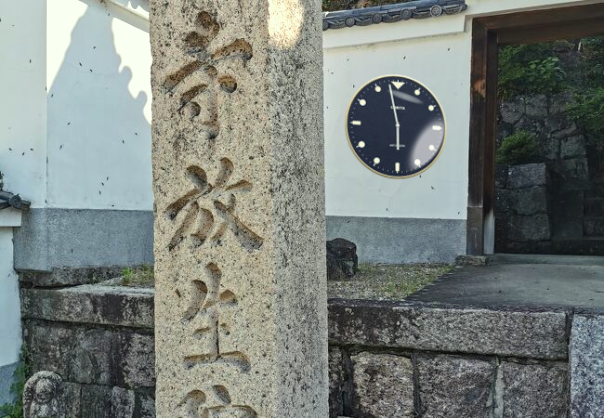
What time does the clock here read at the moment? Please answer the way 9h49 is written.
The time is 5h58
